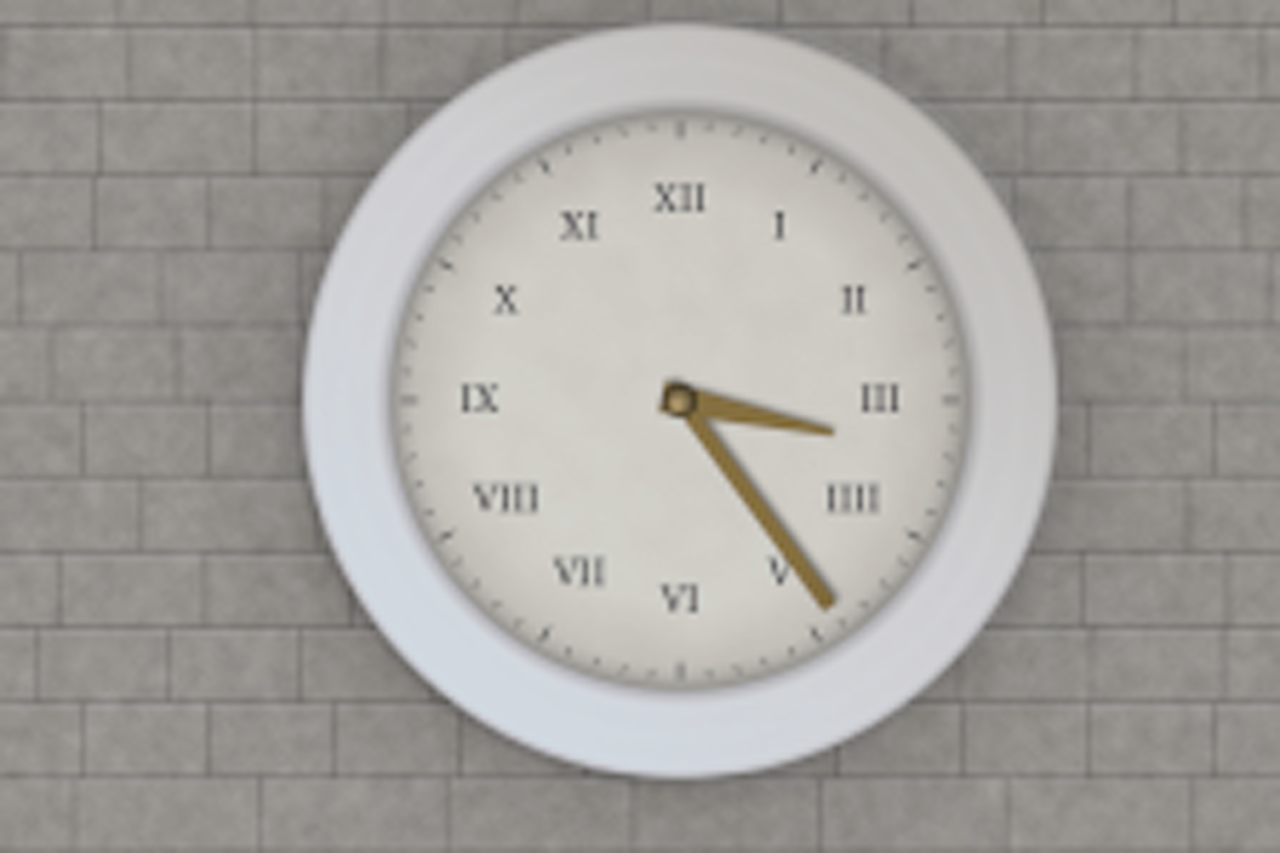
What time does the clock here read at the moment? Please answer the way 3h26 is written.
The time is 3h24
